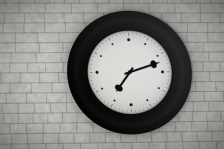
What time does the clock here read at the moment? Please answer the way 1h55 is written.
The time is 7h12
